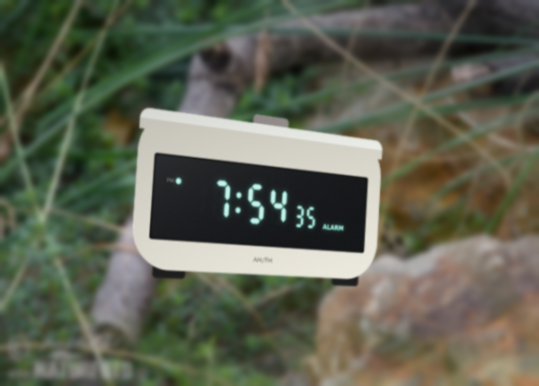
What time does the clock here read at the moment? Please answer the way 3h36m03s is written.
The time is 7h54m35s
